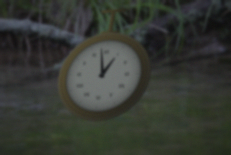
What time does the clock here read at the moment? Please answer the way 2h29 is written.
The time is 12h58
